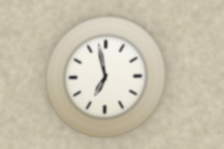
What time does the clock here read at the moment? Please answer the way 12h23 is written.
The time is 6h58
